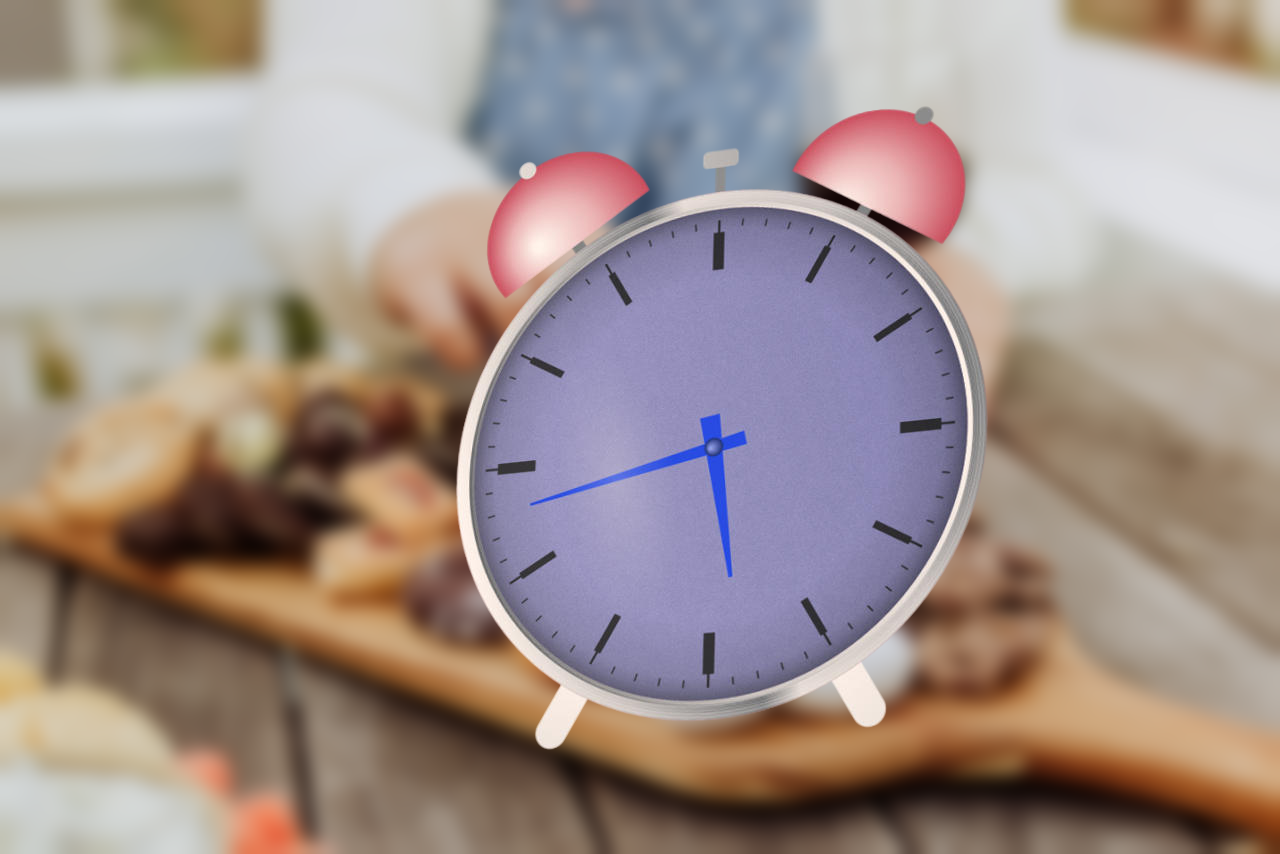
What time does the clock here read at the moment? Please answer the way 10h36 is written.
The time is 5h43
